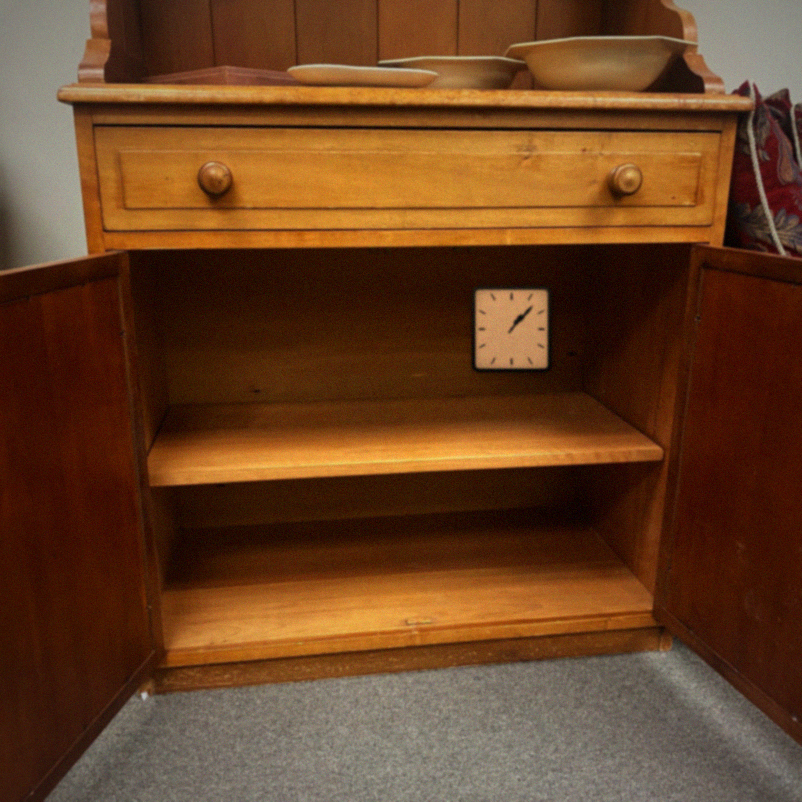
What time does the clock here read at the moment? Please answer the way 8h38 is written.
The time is 1h07
